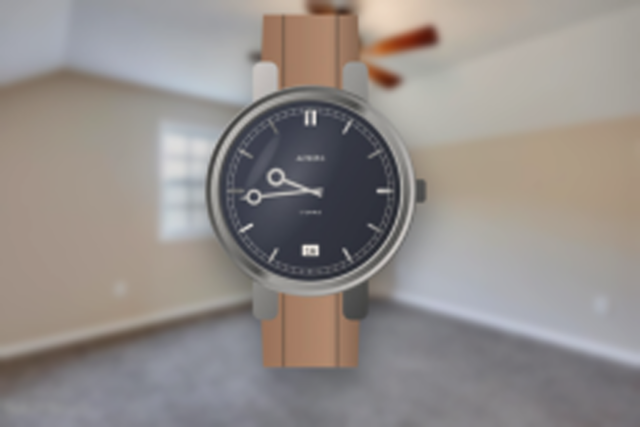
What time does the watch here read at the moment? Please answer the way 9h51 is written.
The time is 9h44
